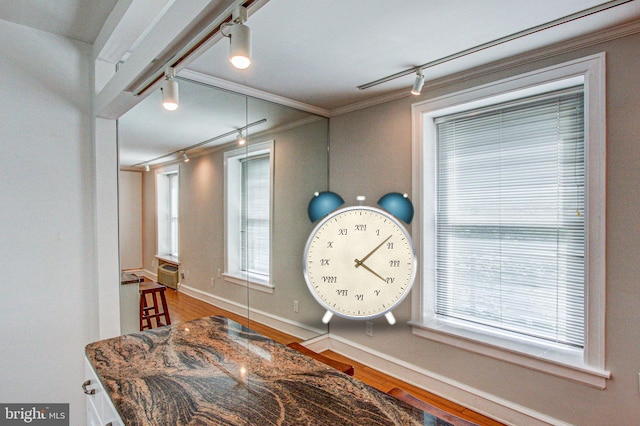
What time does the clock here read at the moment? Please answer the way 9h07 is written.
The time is 4h08
